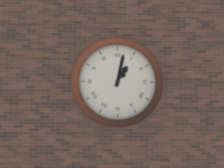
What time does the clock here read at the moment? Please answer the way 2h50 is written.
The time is 1h02
